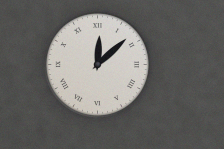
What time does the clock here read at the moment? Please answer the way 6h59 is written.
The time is 12h08
